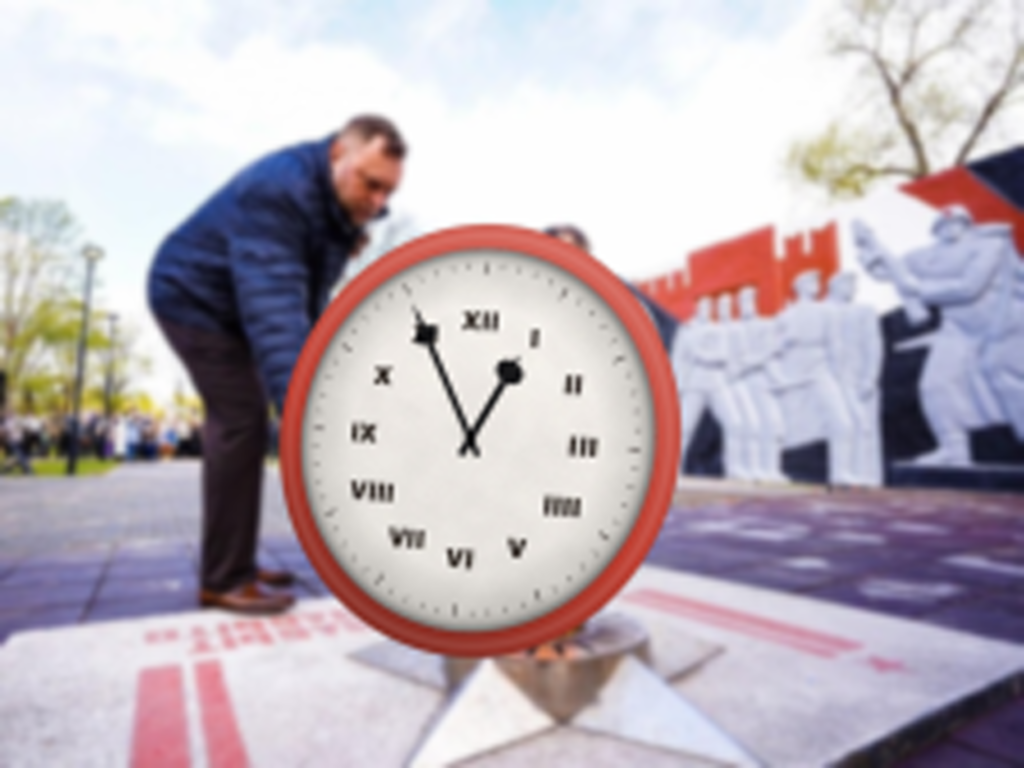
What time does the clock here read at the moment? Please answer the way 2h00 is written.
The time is 12h55
